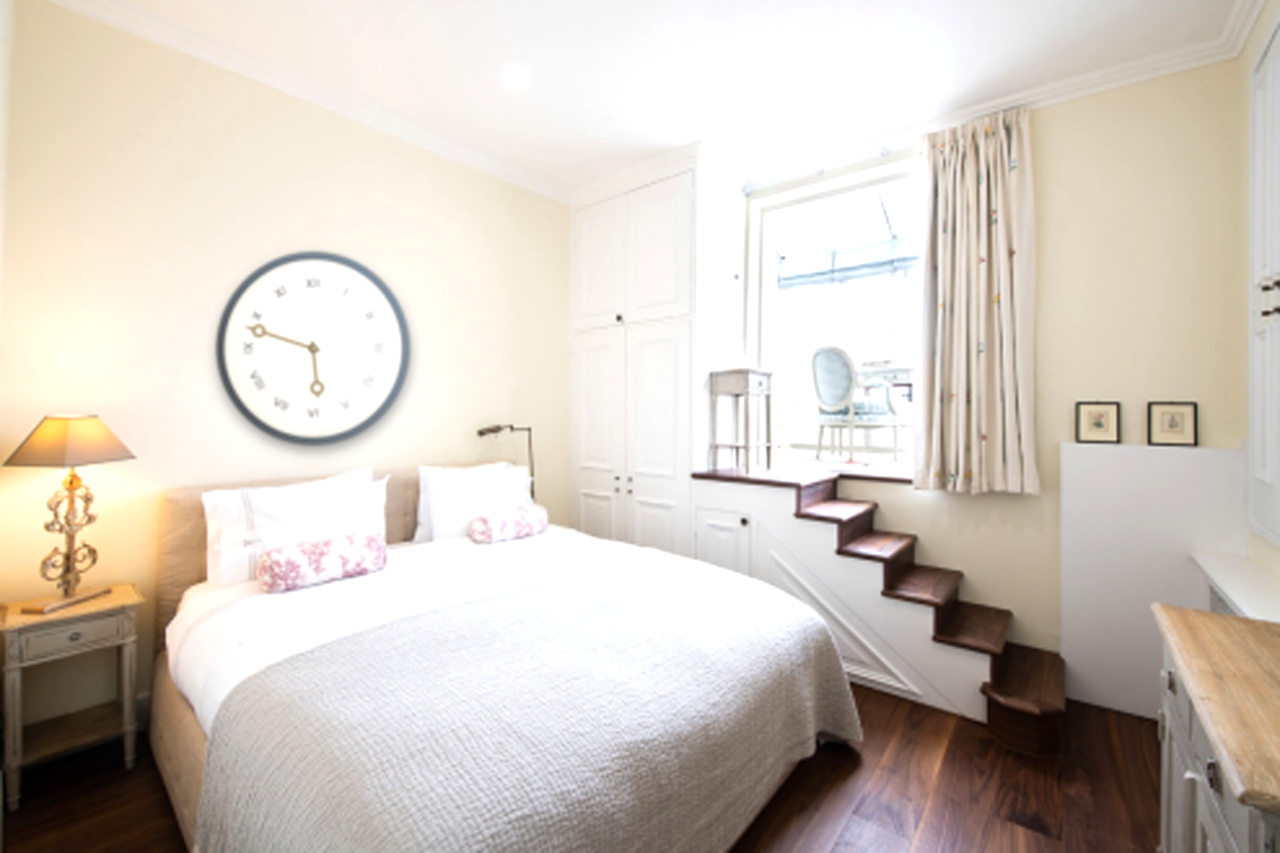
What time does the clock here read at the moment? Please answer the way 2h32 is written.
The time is 5h48
